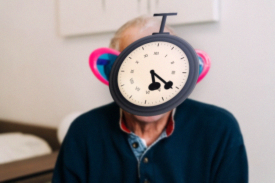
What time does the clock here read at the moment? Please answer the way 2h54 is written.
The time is 5h21
